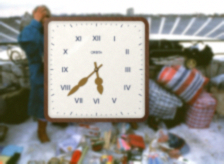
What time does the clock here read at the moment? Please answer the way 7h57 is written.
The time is 5h38
